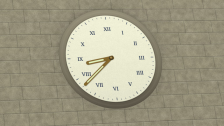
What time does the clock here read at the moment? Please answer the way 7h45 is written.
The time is 8h38
